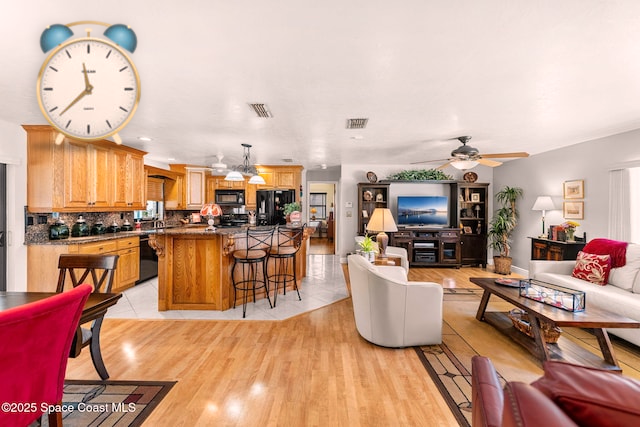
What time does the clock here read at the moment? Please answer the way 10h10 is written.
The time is 11h38
